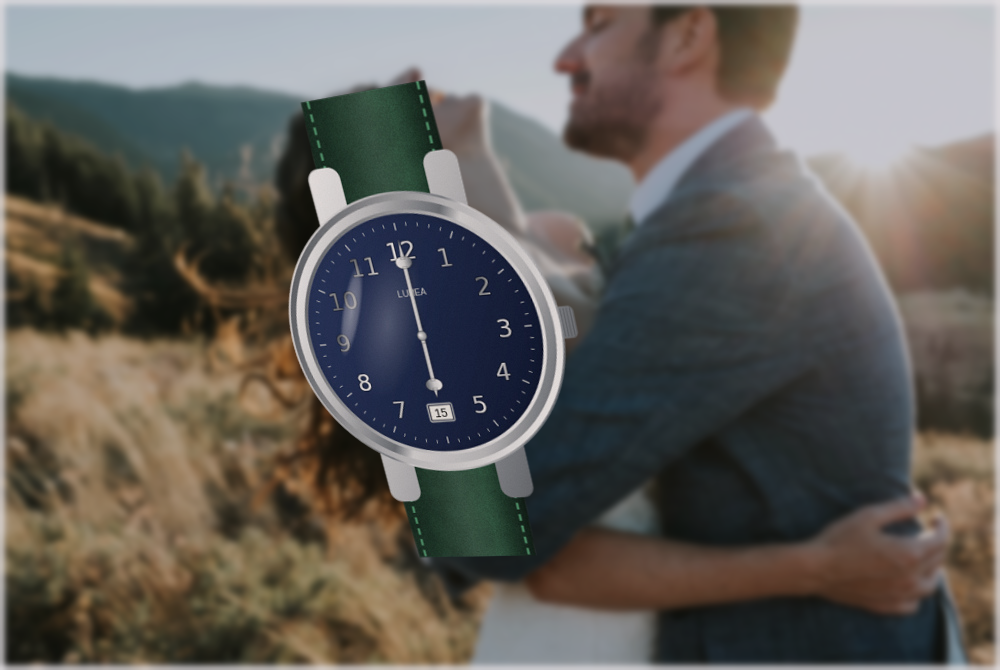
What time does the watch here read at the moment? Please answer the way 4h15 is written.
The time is 6h00
